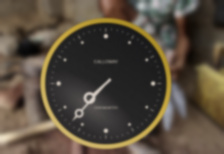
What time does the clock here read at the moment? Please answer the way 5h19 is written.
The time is 7h37
